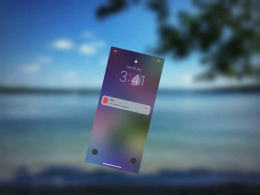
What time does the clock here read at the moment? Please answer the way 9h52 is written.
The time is 3h41
